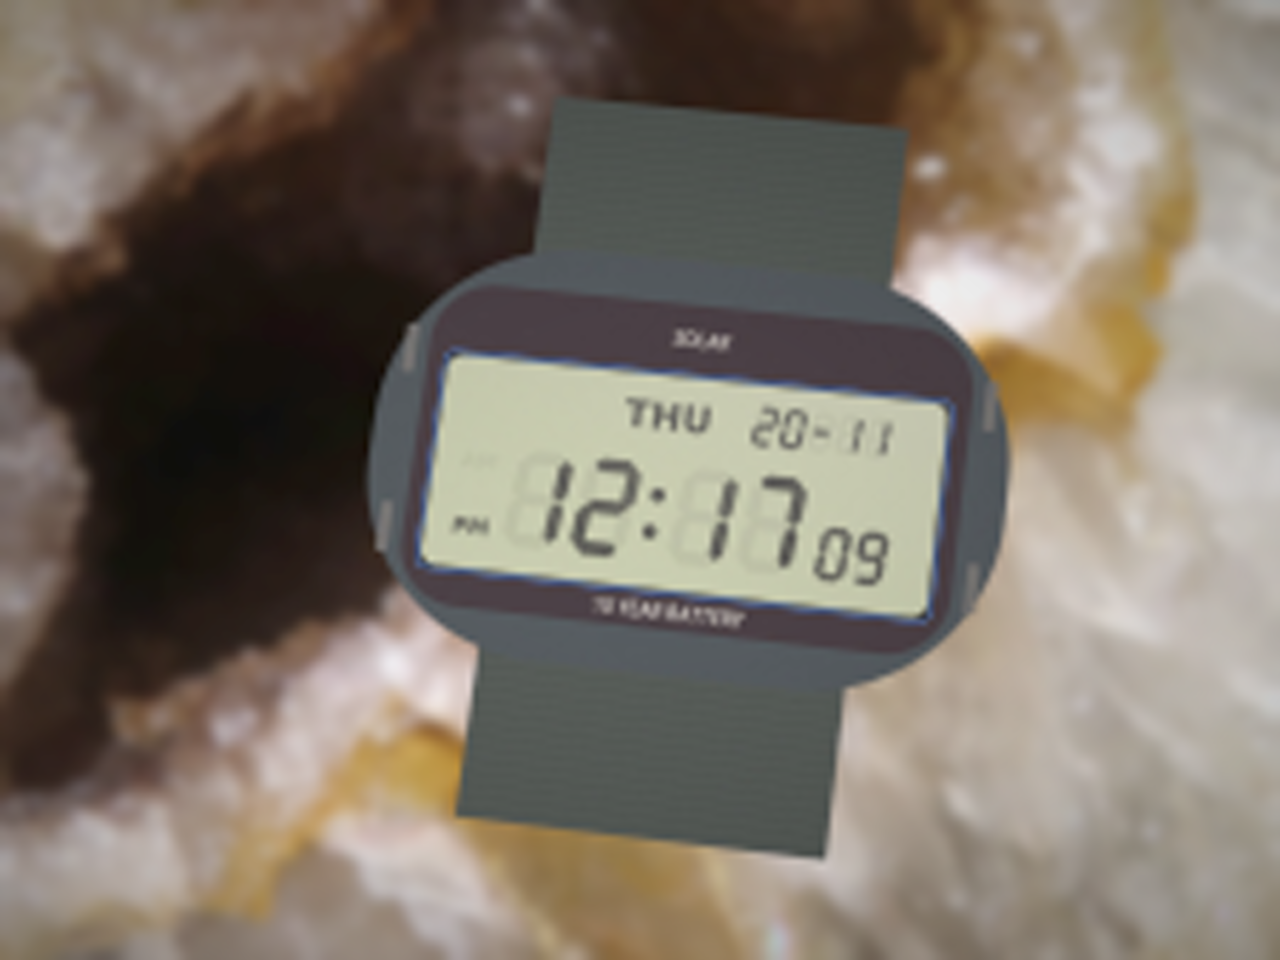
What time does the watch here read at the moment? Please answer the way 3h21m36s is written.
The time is 12h17m09s
